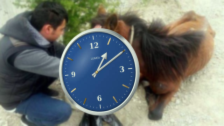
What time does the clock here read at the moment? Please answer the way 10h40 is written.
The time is 1h10
